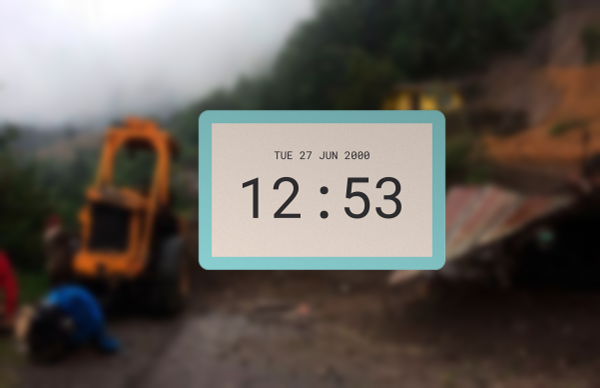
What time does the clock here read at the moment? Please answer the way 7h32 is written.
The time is 12h53
